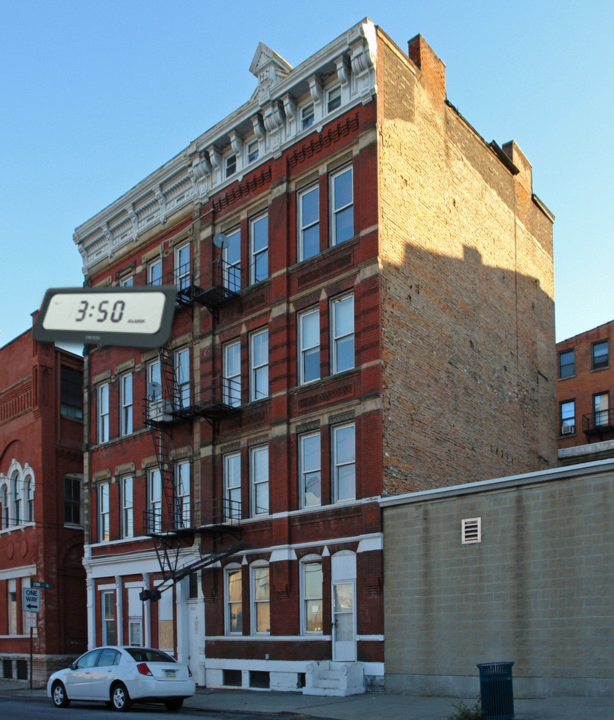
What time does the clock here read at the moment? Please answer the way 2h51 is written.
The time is 3h50
